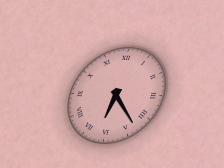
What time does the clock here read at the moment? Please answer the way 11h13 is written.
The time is 6h23
